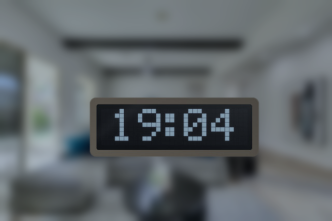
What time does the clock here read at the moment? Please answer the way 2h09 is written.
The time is 19h04
